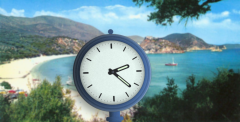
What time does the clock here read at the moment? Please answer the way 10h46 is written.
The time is 2h22
